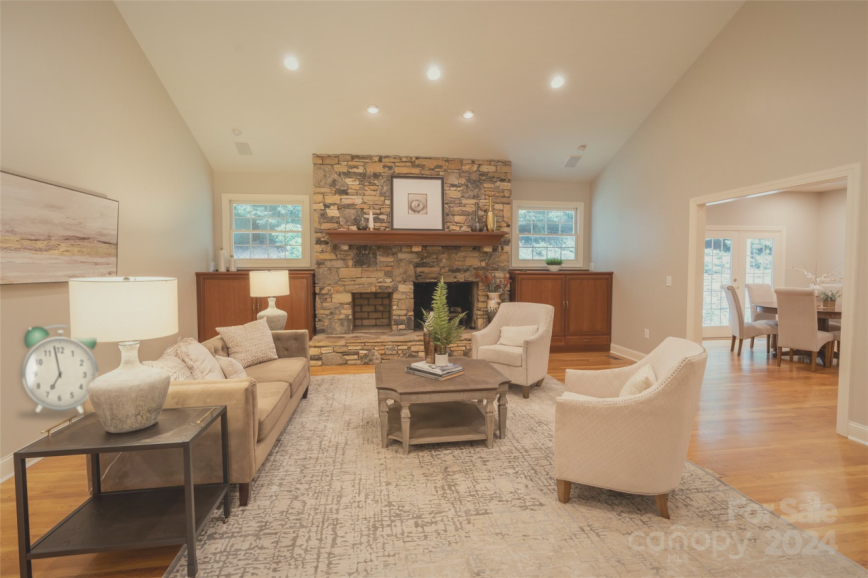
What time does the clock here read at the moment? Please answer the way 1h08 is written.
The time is 6h58
